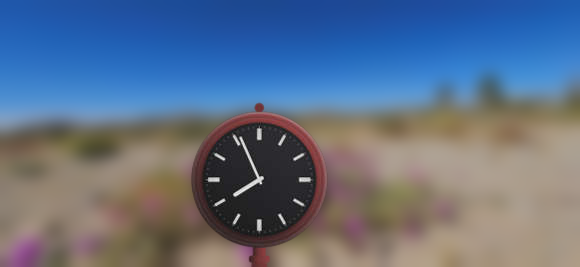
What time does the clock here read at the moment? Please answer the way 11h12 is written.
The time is 7h56
